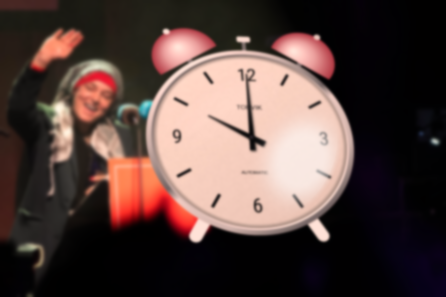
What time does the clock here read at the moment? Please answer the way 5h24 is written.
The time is 10h00
